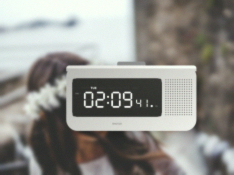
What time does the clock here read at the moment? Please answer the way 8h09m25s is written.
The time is 2h09m41s
